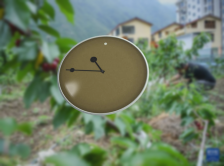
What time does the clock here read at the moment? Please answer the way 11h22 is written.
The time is 10h45
